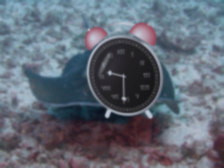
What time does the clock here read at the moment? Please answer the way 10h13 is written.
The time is 9h31
